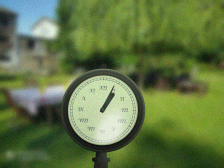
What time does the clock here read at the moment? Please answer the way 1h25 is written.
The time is 1h04
